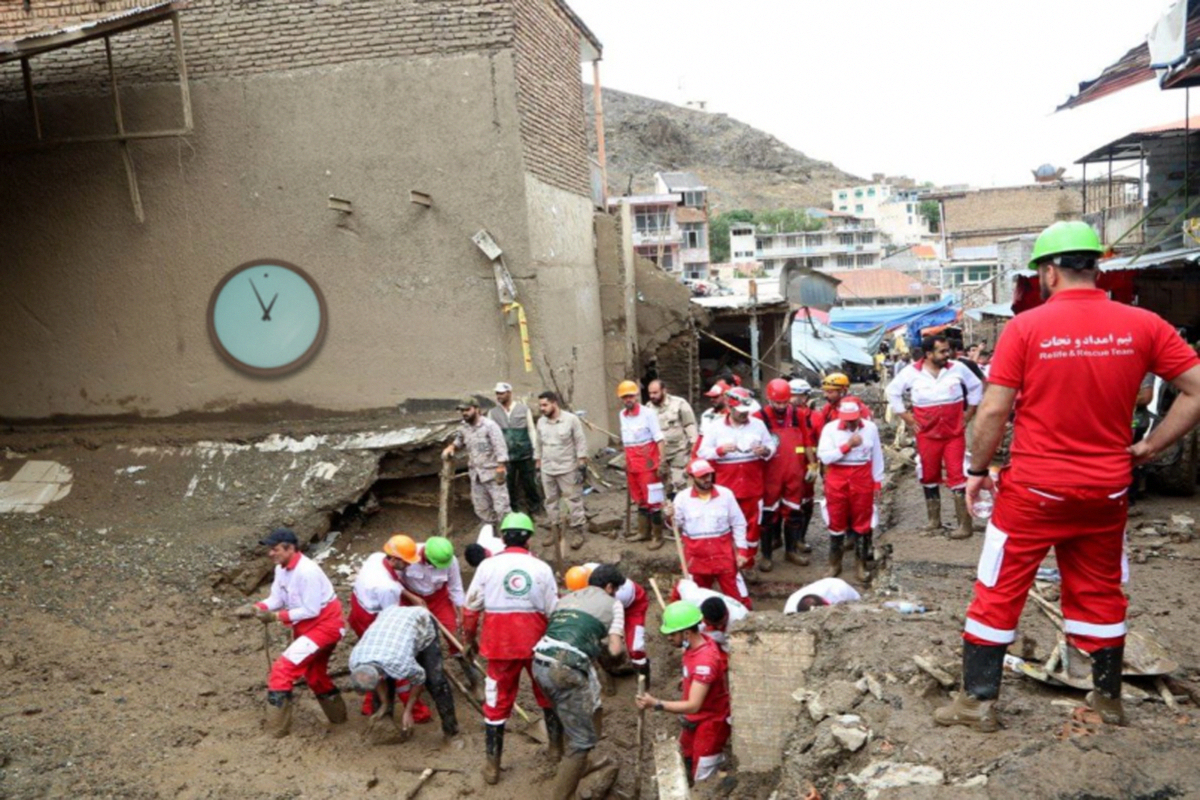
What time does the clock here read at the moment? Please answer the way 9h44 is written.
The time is 12h56
